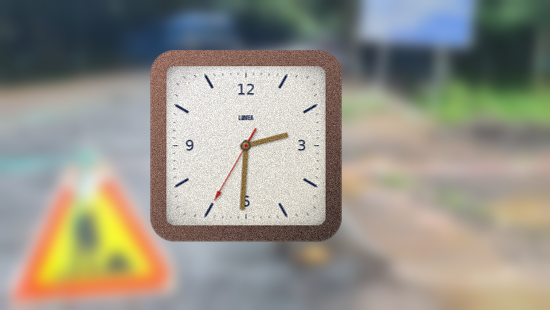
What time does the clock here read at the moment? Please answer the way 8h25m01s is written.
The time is 2h30m35s
